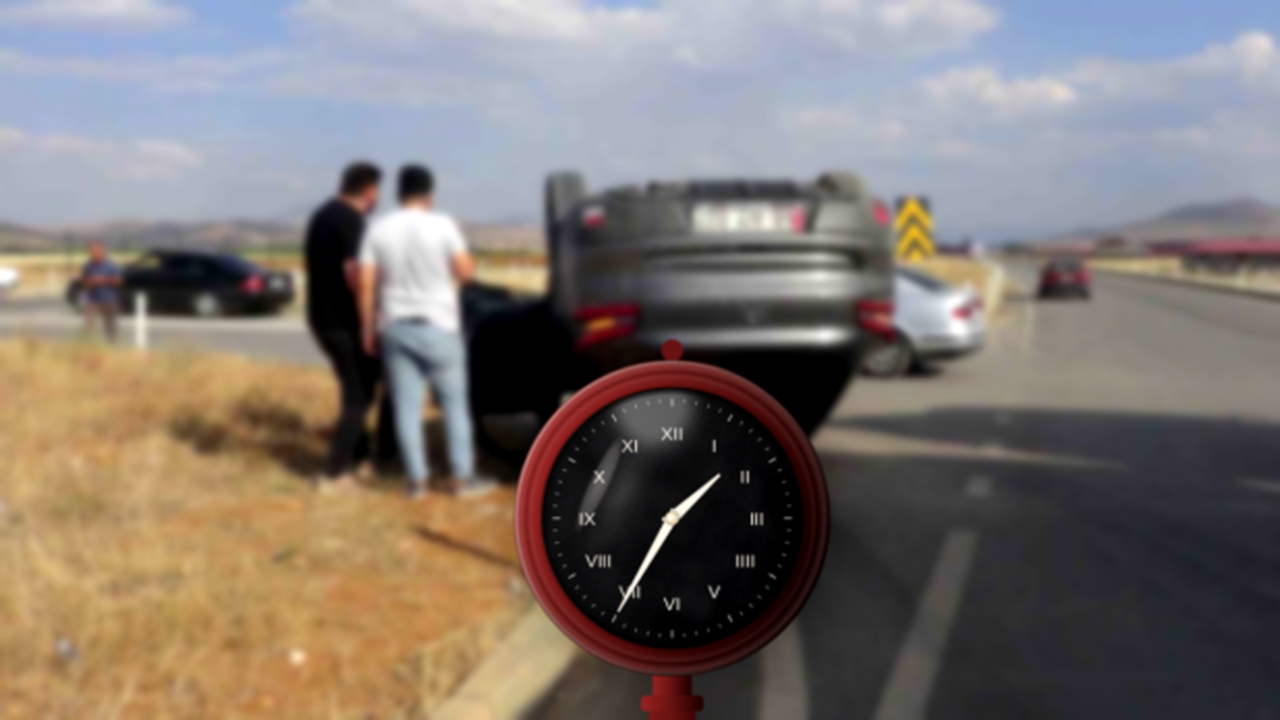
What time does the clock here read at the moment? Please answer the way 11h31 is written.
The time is 1h35
